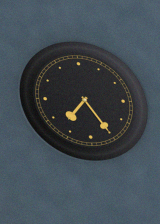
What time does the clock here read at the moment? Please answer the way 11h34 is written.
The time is 7h25
